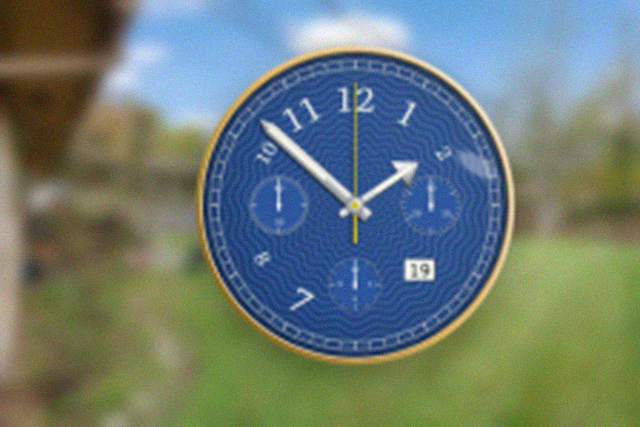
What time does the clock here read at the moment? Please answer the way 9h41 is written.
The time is 1h52
